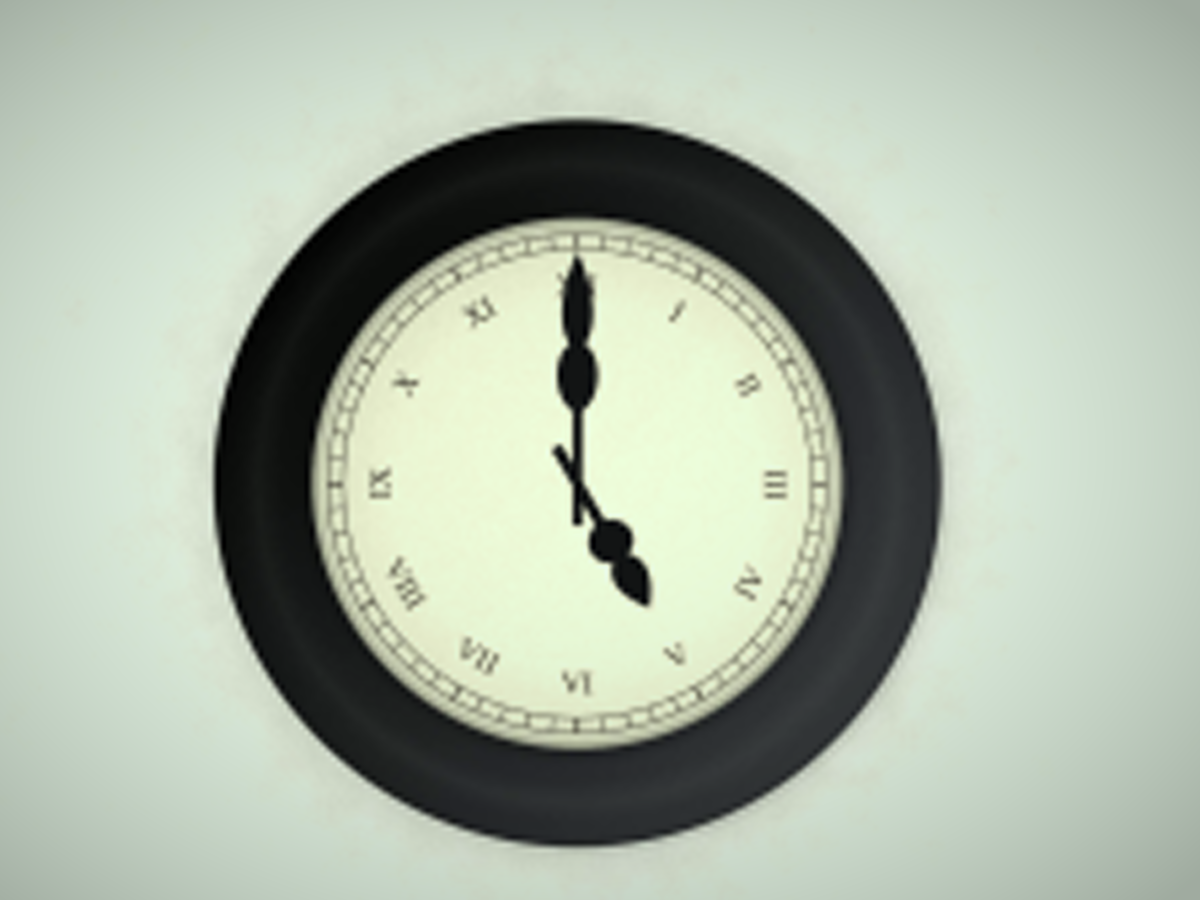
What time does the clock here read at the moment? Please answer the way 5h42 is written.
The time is 5h00
